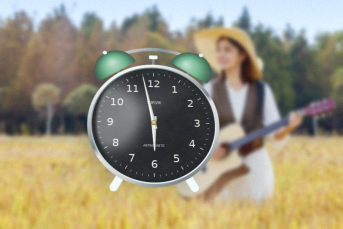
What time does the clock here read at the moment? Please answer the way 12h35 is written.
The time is 5h58
